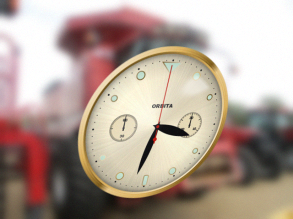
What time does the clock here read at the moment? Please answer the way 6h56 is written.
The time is 3h32
